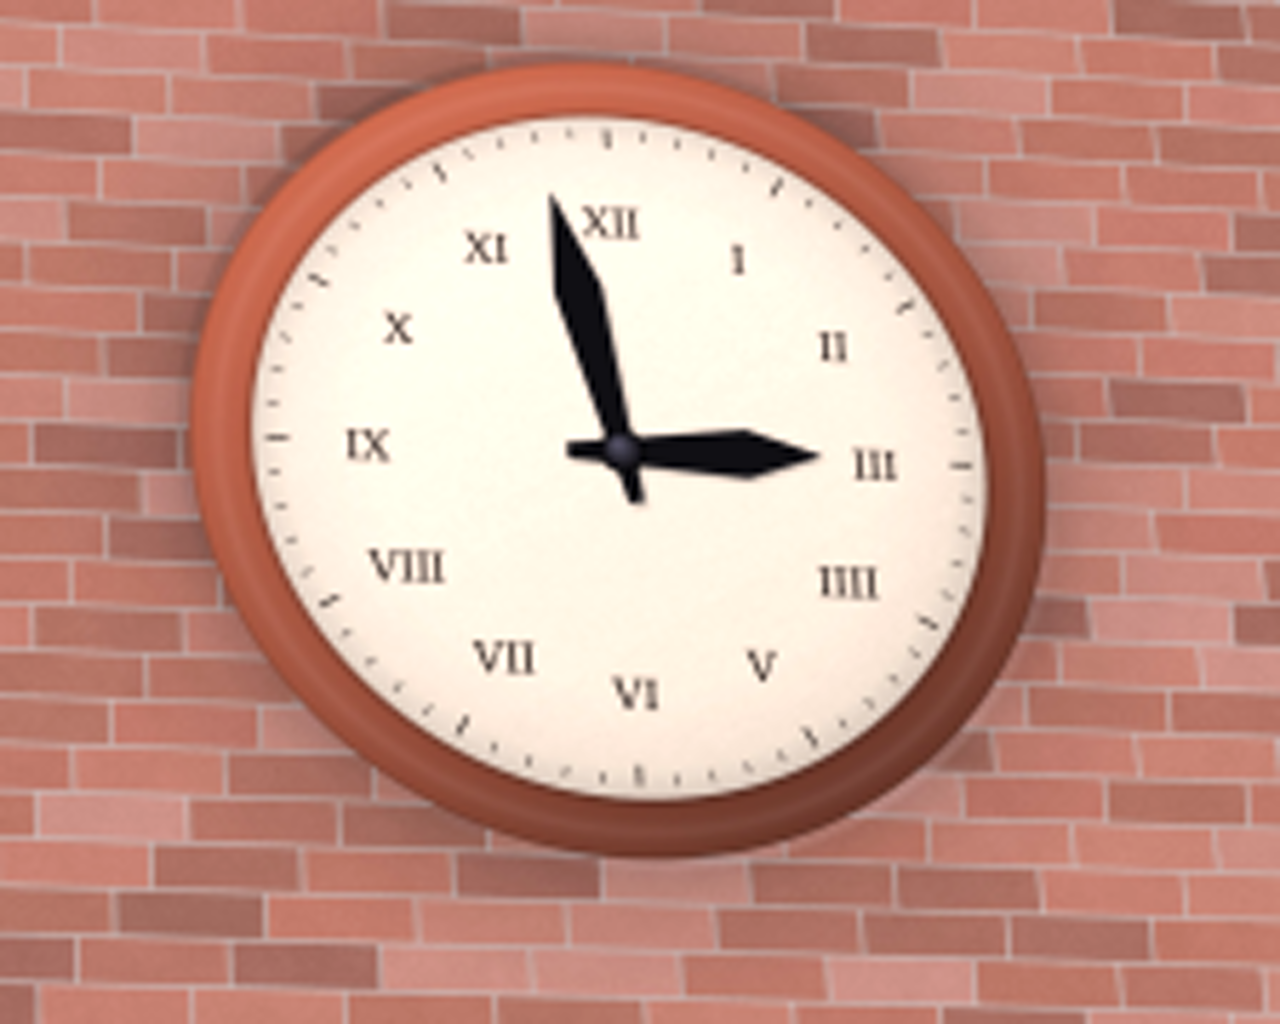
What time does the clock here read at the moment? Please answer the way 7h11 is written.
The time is 2h58
